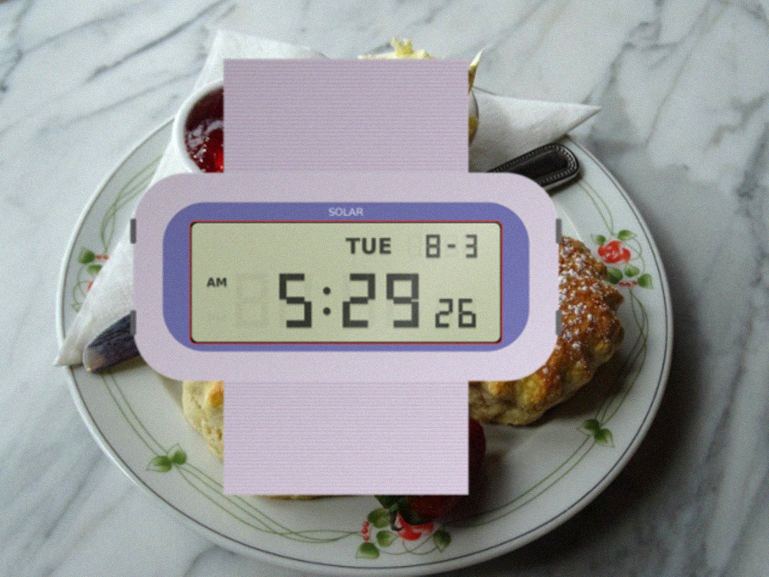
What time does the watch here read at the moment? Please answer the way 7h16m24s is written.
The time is 5h29m26s
